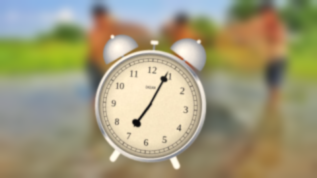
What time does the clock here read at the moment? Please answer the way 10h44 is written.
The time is 7h04
